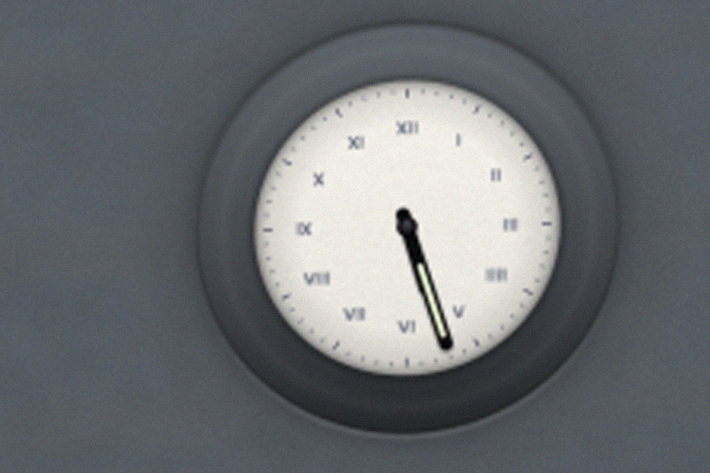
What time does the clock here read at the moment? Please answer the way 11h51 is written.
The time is 5h27
